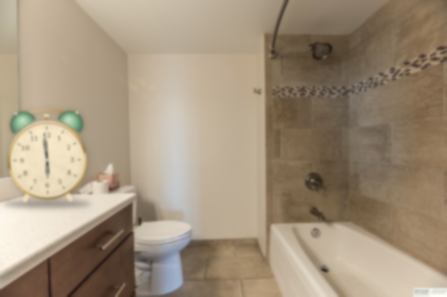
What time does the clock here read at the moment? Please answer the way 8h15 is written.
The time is 5h59
